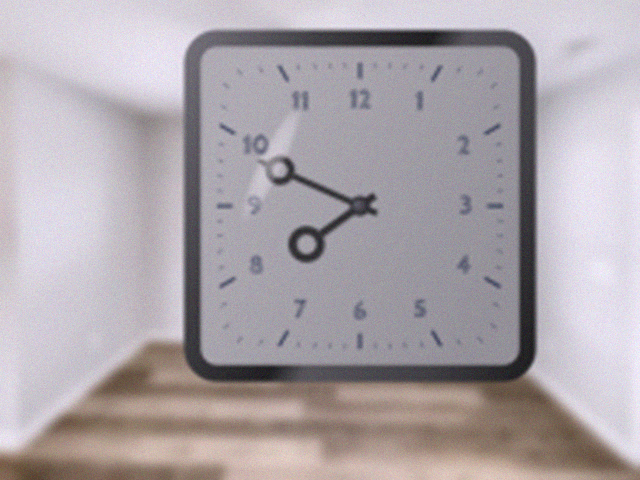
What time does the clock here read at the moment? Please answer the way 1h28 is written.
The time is 7h49
